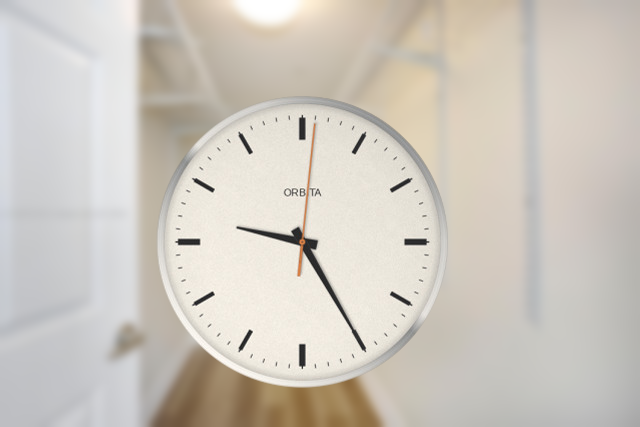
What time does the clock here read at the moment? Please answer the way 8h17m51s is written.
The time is 9h25m01s
